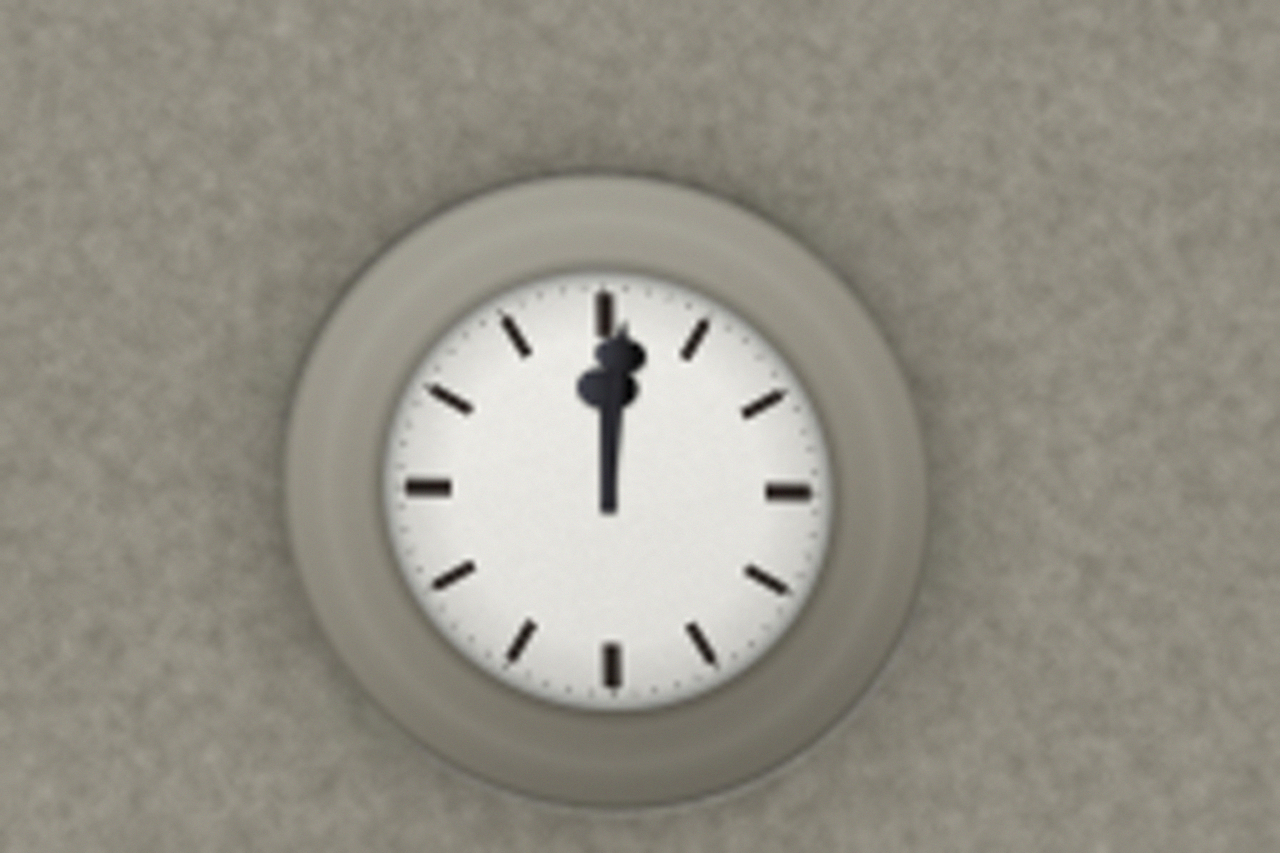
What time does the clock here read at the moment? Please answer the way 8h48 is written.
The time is 12h01
